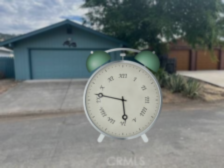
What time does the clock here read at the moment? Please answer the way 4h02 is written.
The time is 5h47
